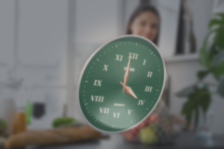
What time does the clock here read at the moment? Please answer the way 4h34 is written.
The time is 3h59
